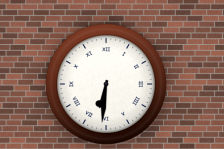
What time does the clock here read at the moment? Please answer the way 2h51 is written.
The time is 6h31
